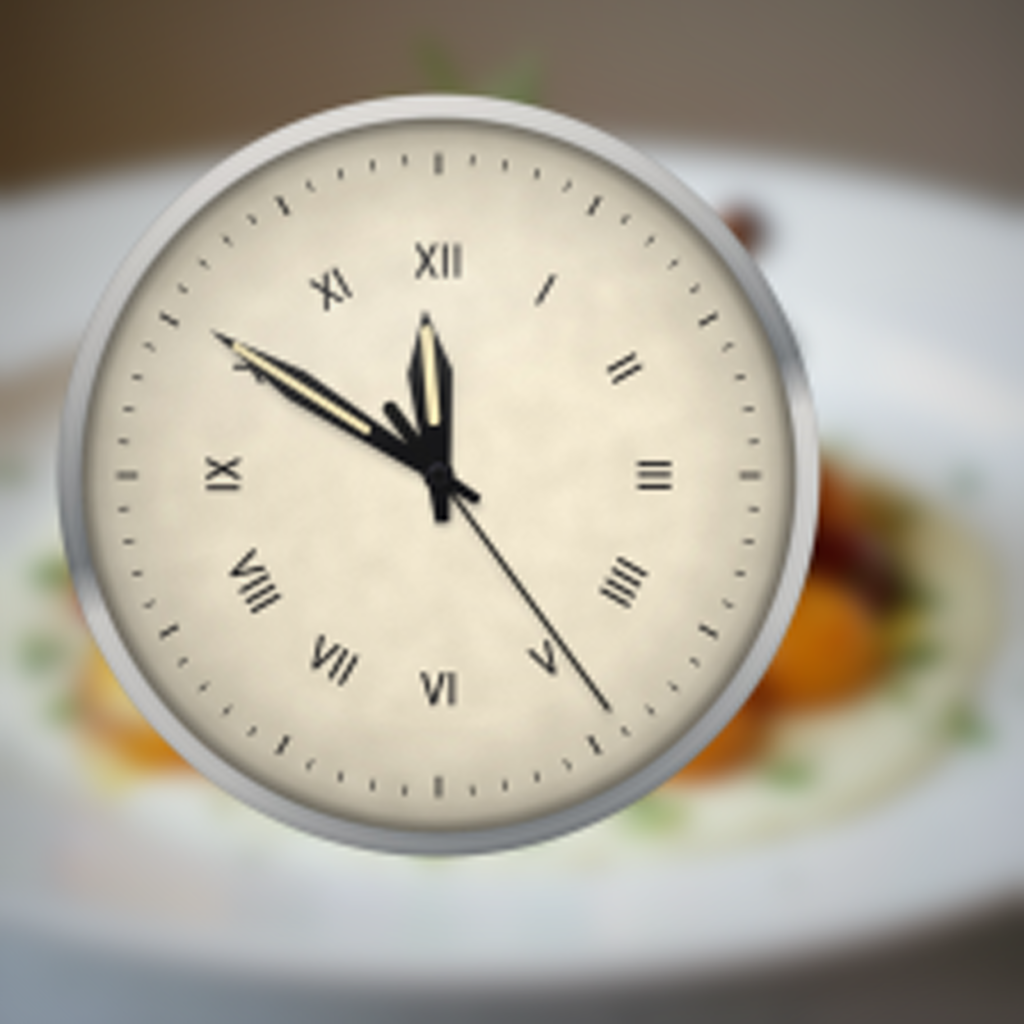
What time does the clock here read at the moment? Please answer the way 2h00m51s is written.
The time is 11h50m24s
